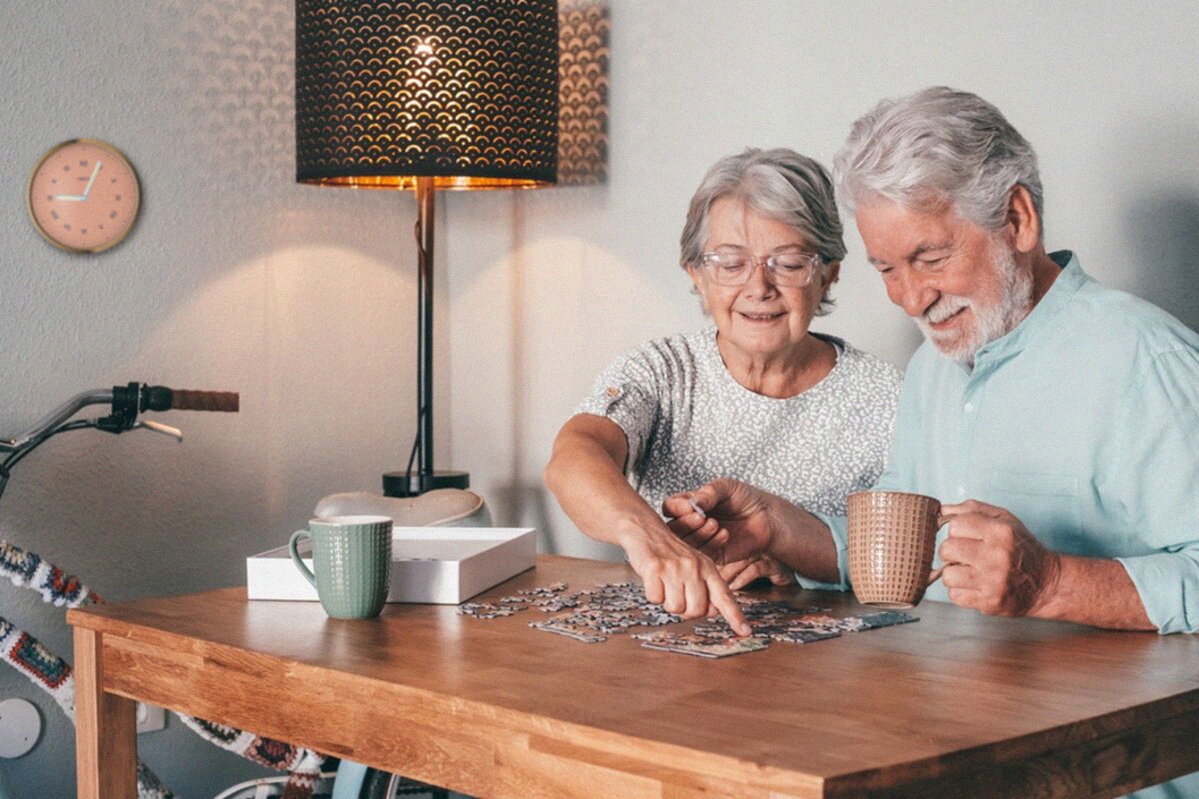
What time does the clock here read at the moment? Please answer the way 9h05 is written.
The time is 9h04
